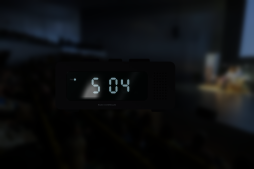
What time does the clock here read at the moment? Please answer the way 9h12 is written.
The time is 5h04
